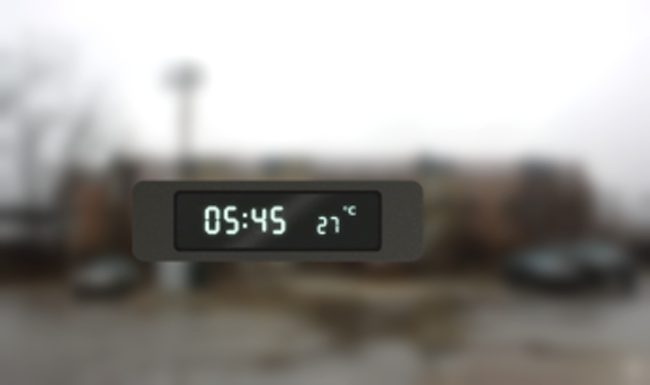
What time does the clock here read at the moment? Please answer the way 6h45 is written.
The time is 5h45
